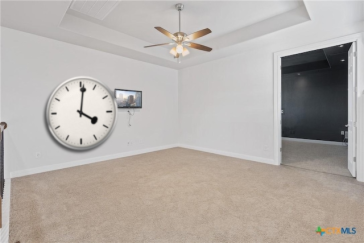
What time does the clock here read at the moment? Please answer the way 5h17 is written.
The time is 4h01
